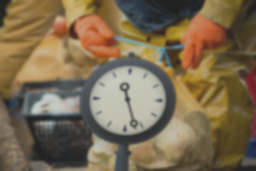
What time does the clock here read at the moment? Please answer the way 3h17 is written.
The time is 11h27
